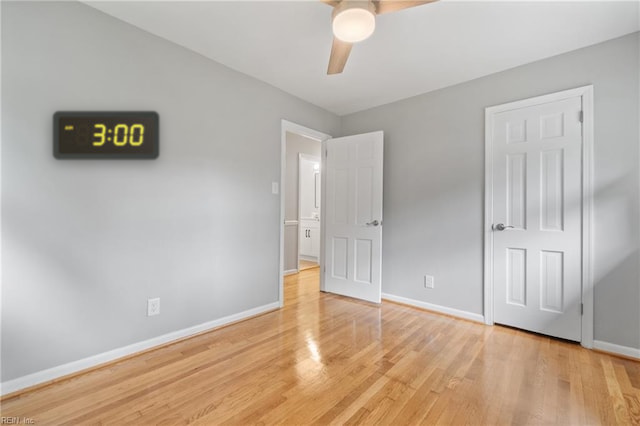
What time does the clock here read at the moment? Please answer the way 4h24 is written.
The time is 3h00
